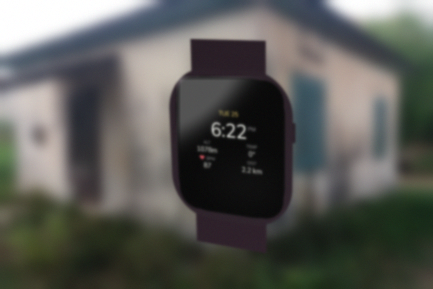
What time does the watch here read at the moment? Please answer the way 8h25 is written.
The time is 6h22
